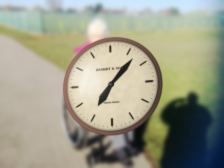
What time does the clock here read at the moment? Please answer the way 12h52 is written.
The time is 7h07
